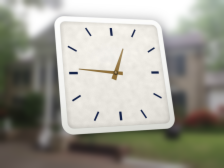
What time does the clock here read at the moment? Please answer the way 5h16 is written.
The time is 12h46
